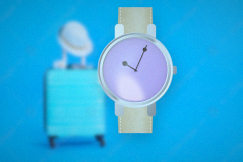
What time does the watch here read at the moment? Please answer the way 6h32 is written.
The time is 10h04
